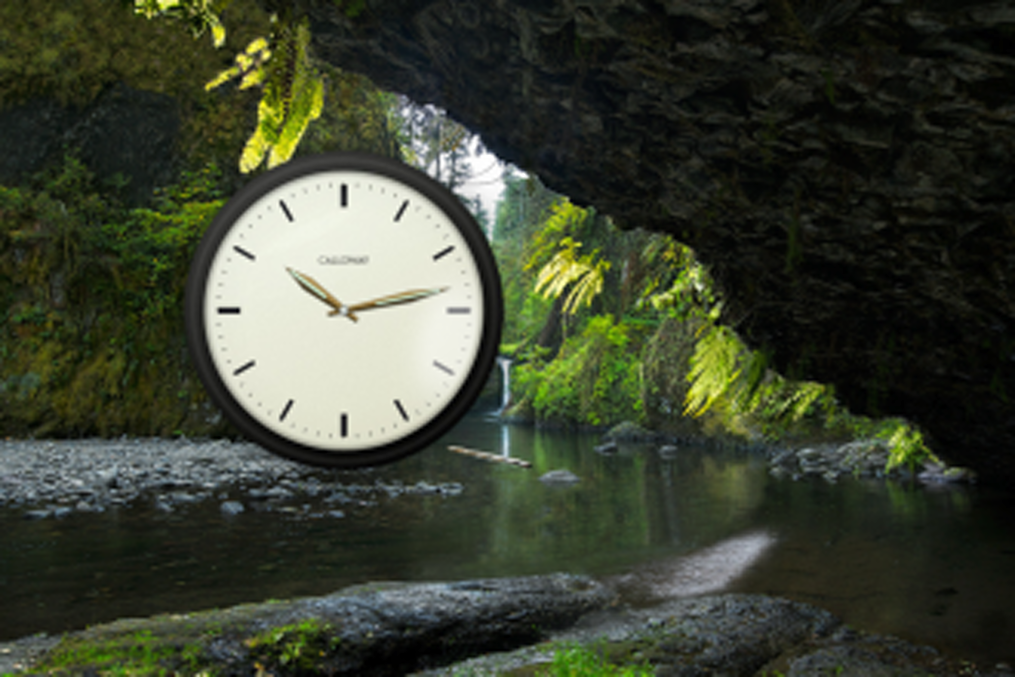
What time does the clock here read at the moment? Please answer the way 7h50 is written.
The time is 10h13
